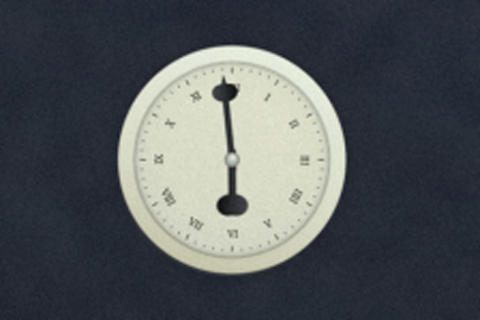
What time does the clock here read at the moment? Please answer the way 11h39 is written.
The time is 5h59
